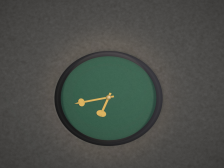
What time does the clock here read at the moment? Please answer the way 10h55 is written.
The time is 6h43
